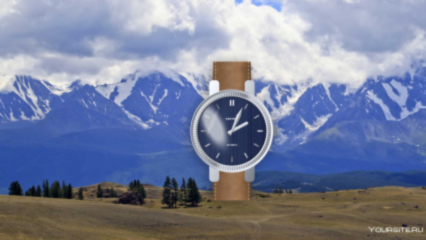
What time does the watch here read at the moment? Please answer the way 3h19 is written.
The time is 2h04
